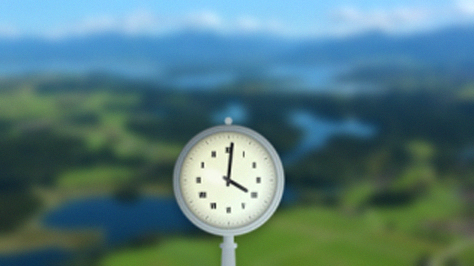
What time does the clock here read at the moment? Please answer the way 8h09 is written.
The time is 4h01
